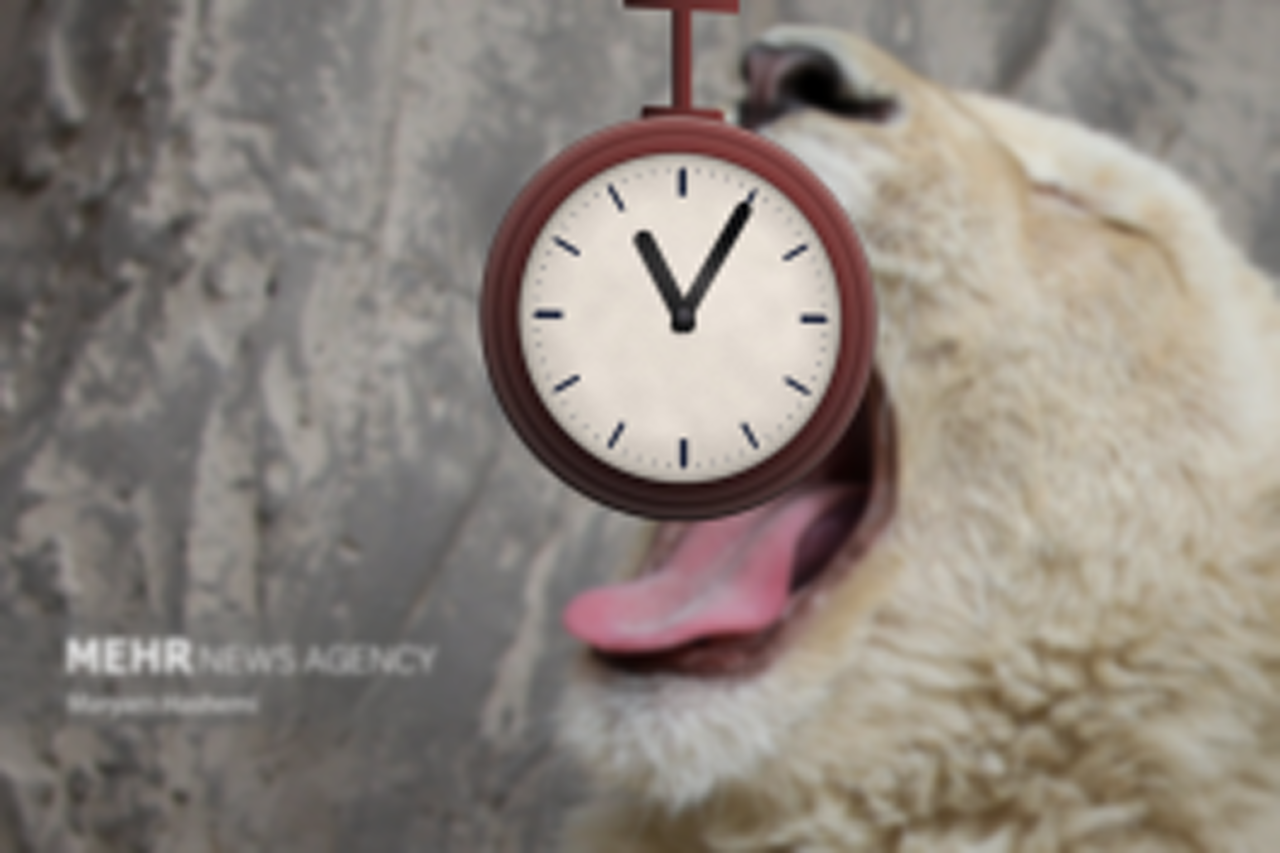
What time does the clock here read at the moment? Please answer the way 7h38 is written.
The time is 11h05
